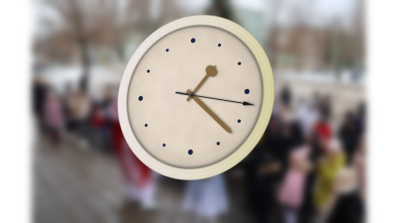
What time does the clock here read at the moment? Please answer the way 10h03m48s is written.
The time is 1h22m17s
